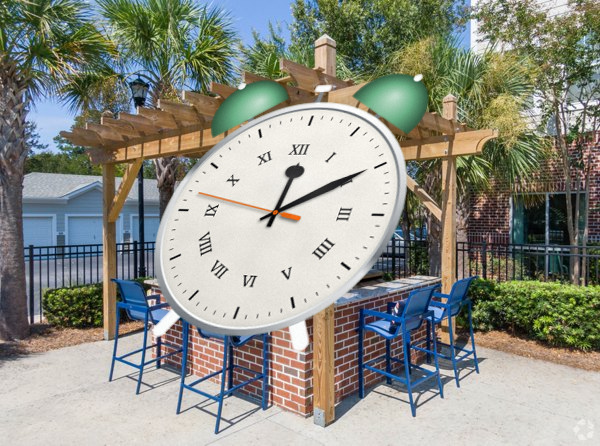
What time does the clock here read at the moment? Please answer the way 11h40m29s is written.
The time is 12h09m47s
